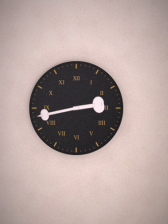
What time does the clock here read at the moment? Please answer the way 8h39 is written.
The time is 2h43
